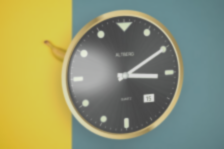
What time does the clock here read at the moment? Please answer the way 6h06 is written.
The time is 3h10
